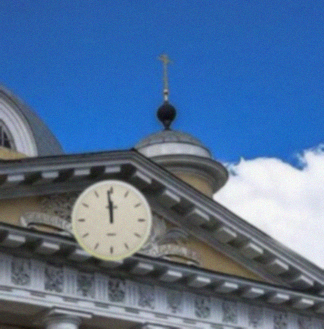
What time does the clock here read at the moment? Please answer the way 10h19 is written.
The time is 11h59
